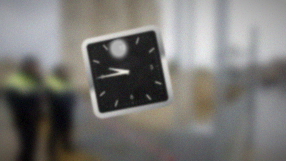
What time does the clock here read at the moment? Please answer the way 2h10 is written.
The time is 9h45
